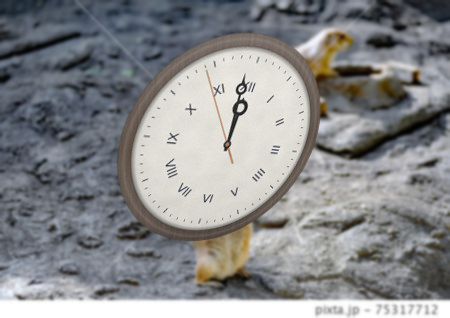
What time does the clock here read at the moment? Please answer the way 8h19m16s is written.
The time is 11h58m54s
